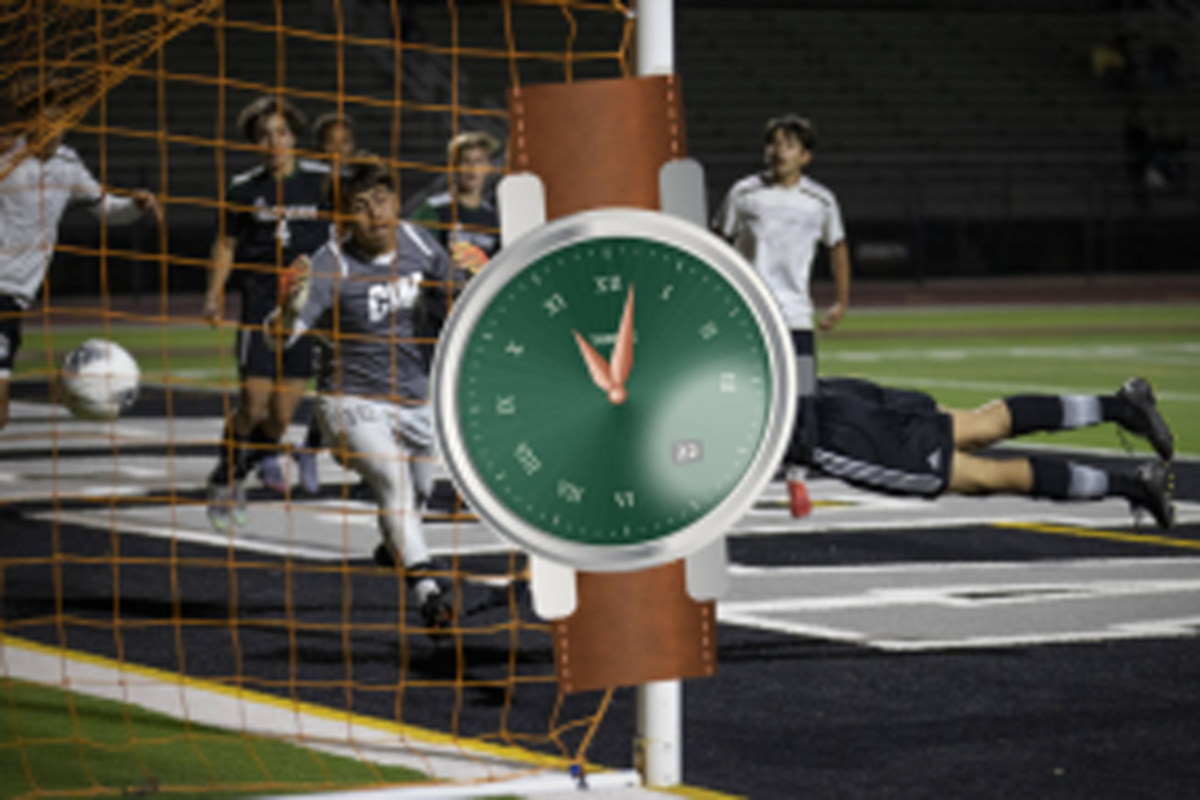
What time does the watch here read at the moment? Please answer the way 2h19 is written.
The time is 11h02
